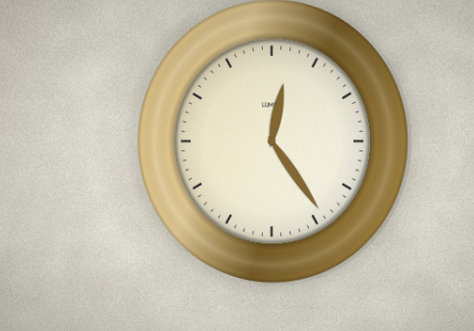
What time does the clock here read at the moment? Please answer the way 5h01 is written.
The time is 12h24
